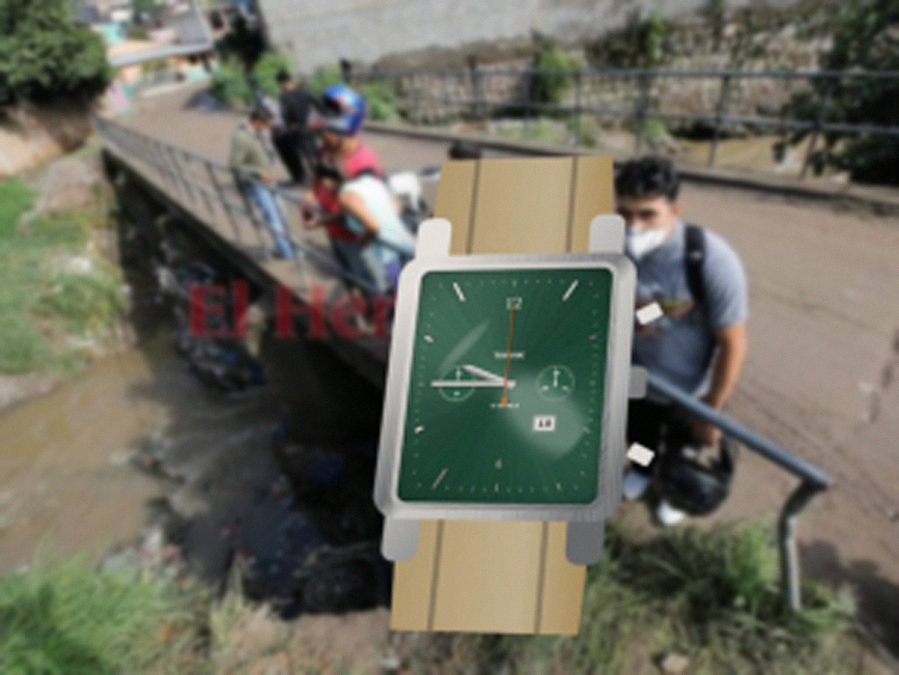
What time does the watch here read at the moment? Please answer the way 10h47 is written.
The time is 9h45
